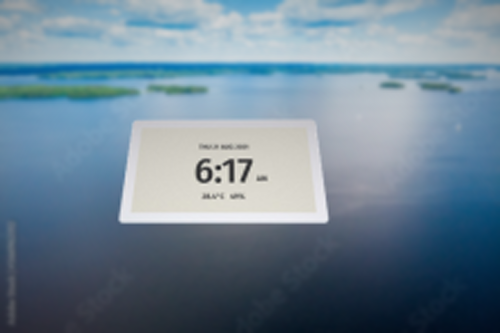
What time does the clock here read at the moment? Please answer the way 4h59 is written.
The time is 6h17
